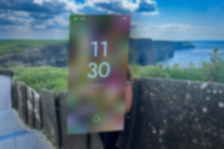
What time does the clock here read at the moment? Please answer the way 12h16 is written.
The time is 11h30
